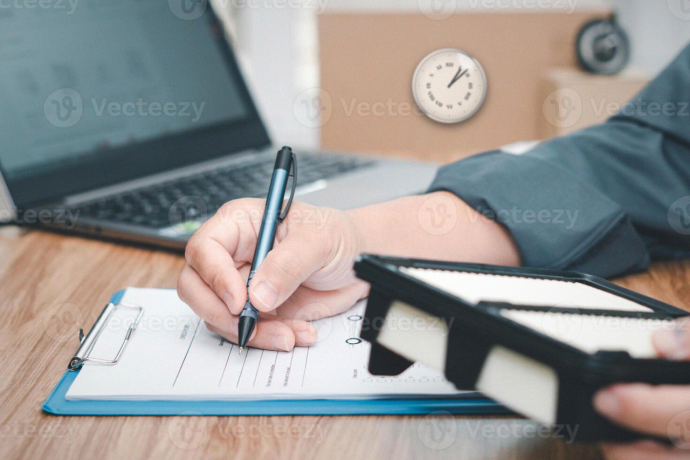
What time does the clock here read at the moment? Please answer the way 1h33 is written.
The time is 1h08
